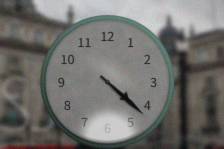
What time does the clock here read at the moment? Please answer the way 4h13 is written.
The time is 4h22
